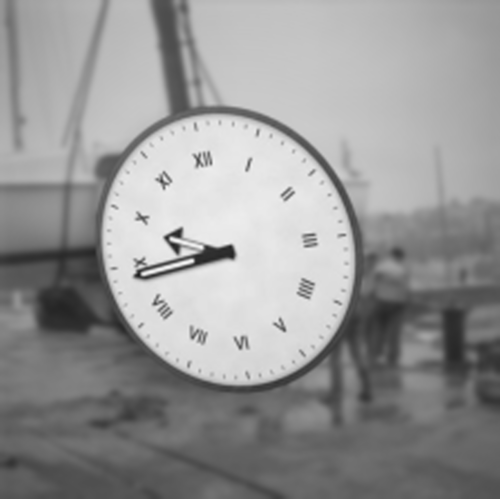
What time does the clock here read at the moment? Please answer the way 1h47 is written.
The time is 9h44
